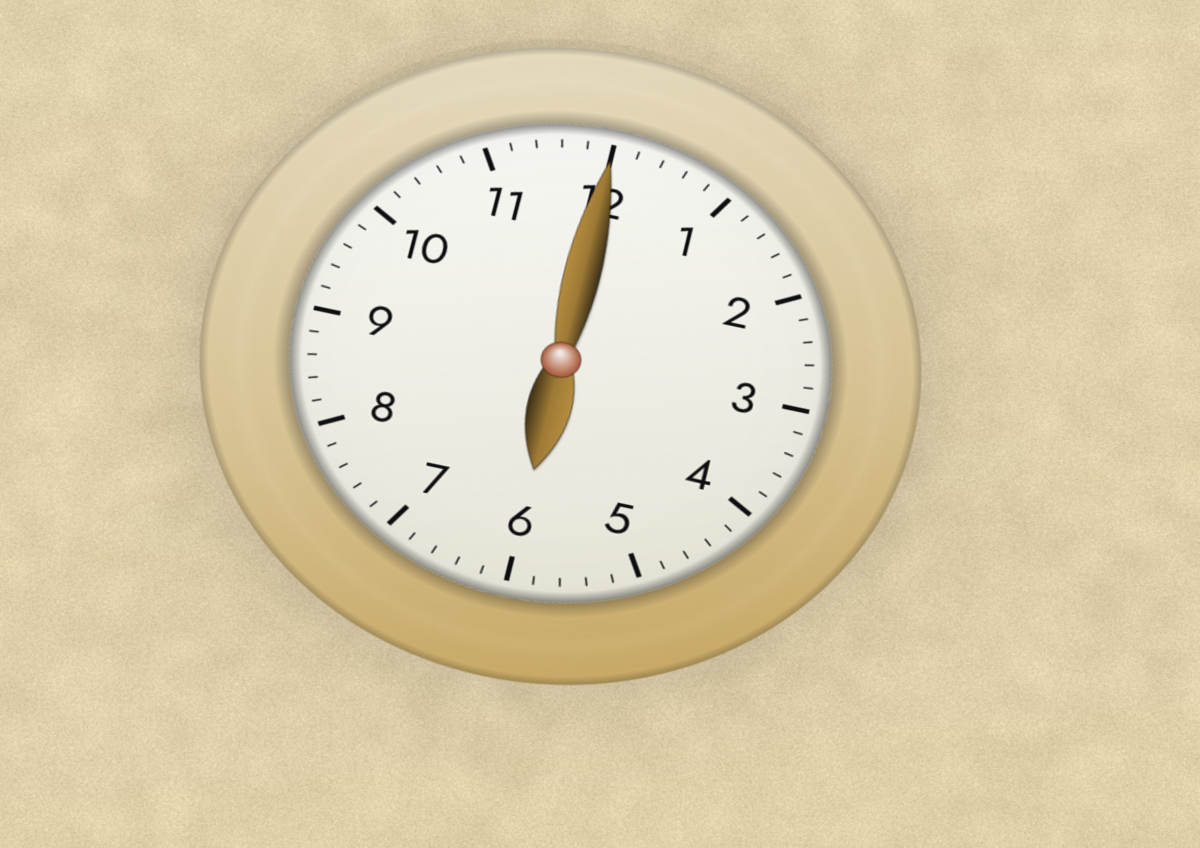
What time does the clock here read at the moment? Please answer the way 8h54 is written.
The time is 6h00
